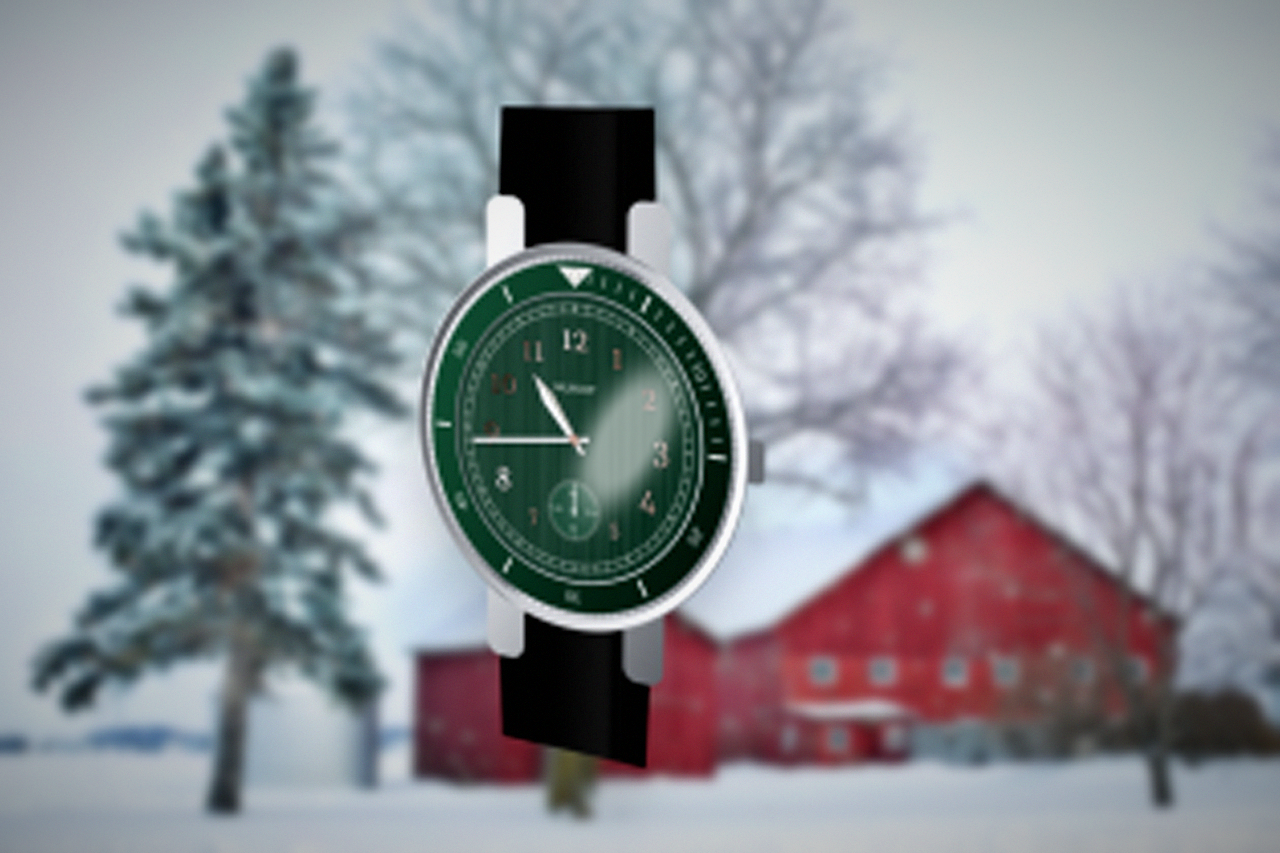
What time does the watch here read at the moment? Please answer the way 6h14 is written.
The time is 10h44
